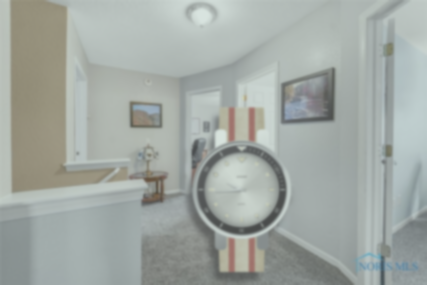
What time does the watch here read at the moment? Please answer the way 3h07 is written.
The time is 9h44
